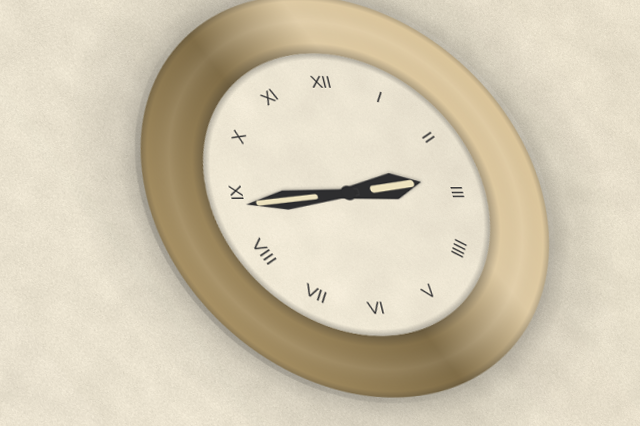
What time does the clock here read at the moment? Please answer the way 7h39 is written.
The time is 2h44
